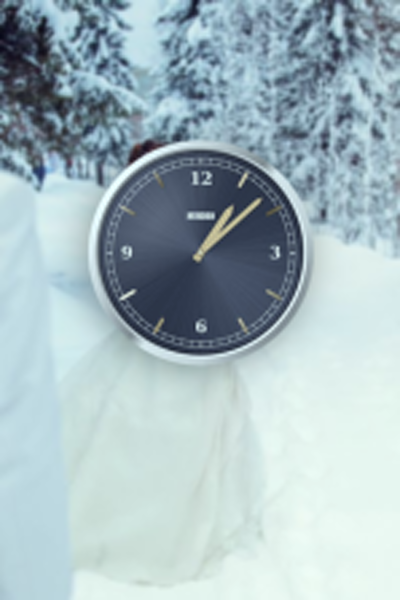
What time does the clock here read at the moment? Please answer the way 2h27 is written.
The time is 1h08
